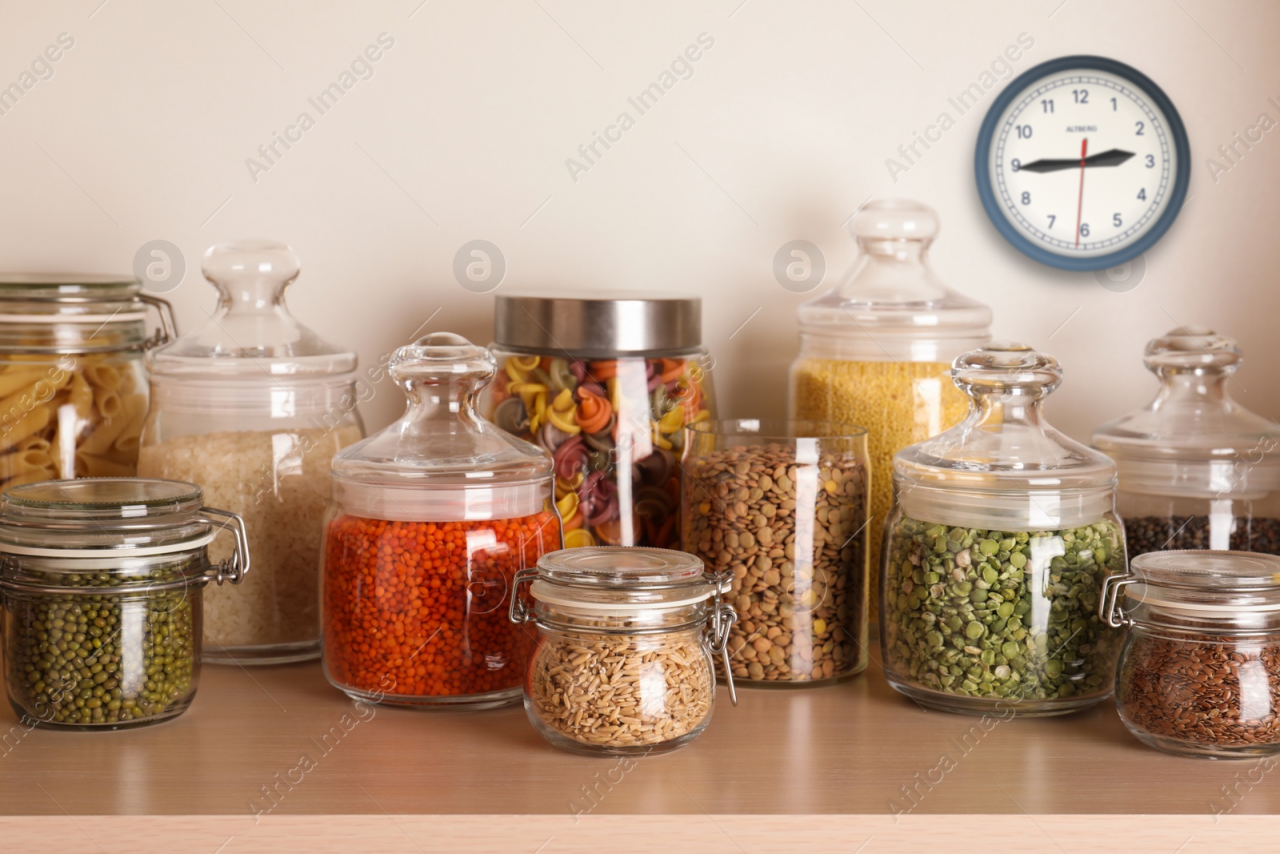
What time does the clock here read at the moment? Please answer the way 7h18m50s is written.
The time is 2h44m31s
